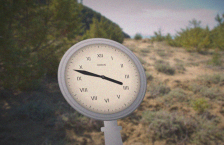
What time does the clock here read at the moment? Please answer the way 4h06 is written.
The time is 3h48
